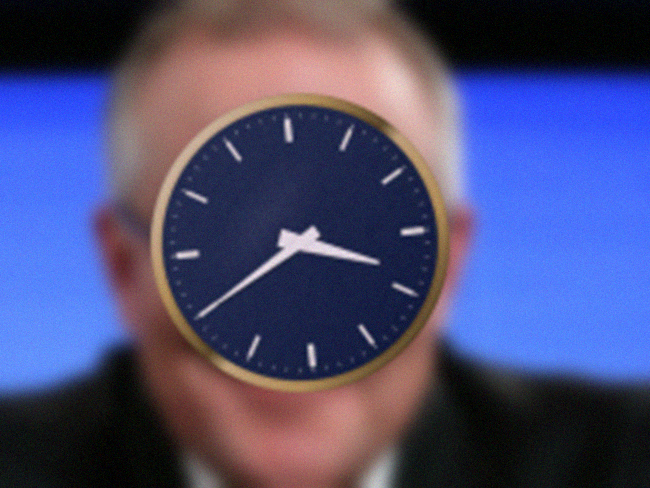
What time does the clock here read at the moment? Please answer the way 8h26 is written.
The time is 3h40
